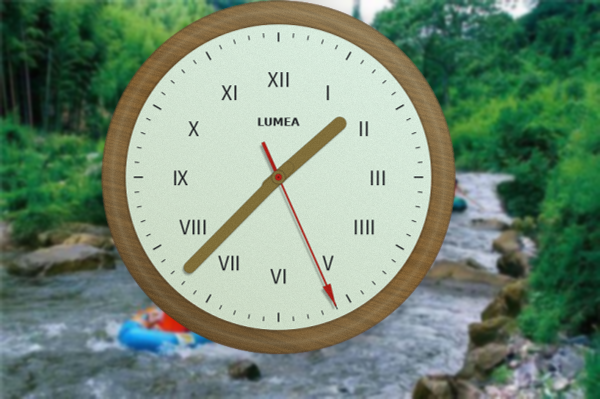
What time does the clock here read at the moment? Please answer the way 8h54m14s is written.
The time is 1h37m26s
